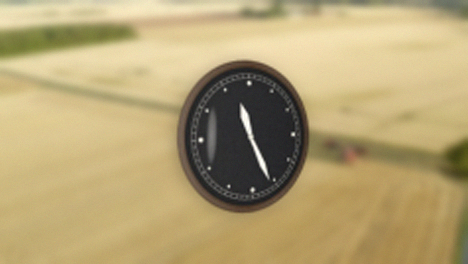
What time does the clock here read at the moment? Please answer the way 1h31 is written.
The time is 11h26
